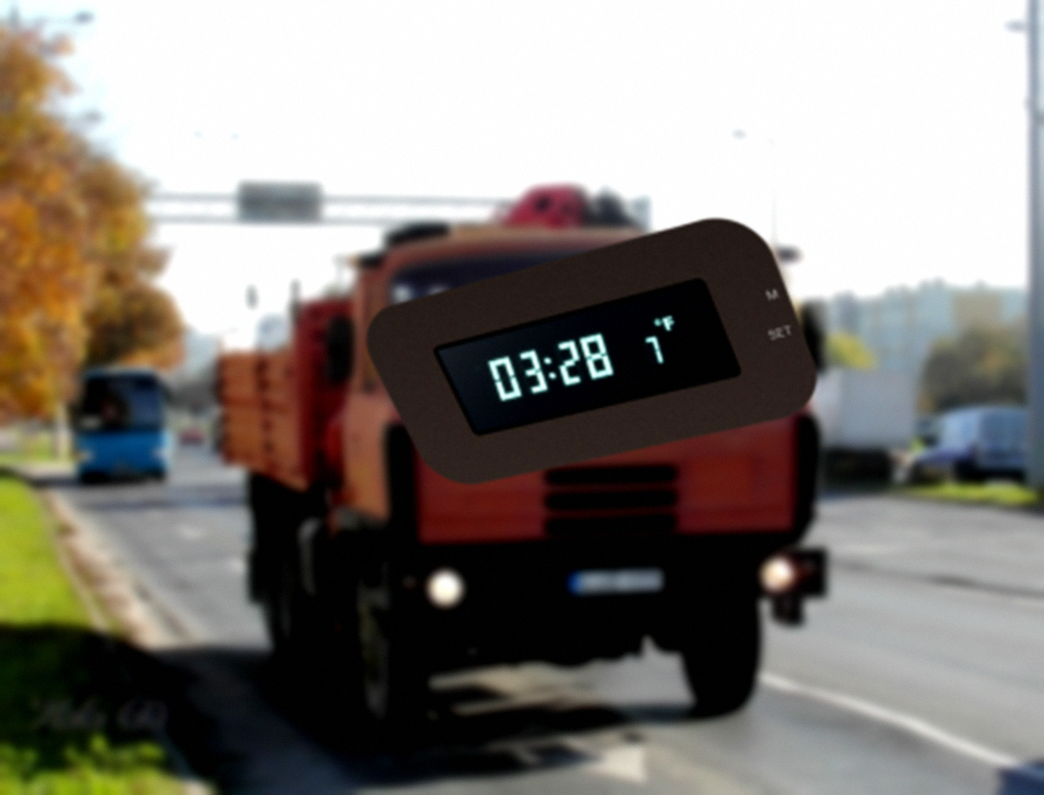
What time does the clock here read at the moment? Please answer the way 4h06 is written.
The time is 3h28
